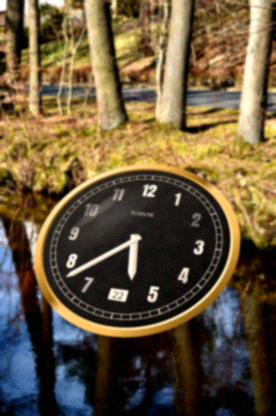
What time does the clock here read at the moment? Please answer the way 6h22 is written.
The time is 5h38
